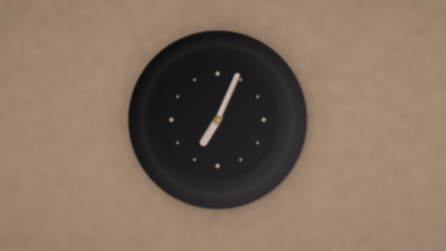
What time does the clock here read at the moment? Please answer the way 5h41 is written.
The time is 7h04
